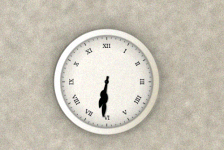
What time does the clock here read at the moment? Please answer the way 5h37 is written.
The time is 6h31
